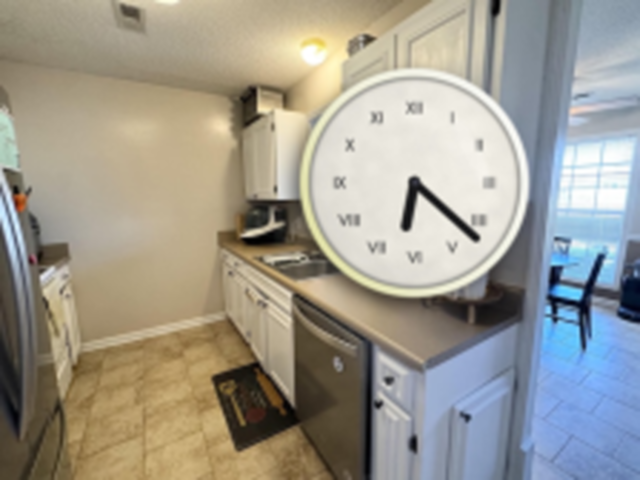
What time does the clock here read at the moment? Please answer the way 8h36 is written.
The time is 6h22
